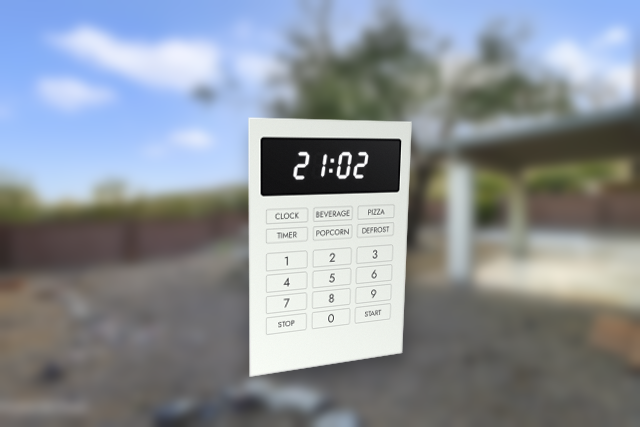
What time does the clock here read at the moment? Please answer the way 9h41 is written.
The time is 21h02
